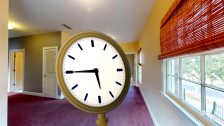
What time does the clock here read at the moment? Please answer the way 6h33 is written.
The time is 5h45
